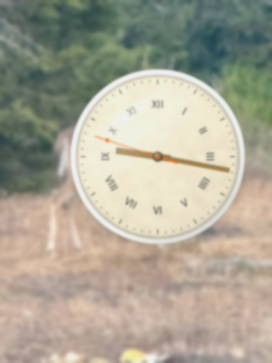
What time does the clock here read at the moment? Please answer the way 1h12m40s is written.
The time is 9h16m48s
